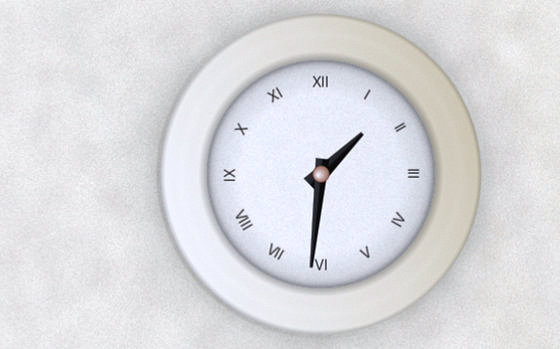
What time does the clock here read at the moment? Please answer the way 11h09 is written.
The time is 1h31
